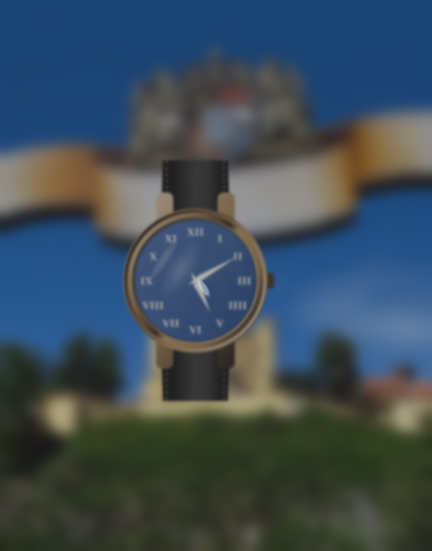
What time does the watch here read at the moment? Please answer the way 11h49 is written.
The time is 5h10
